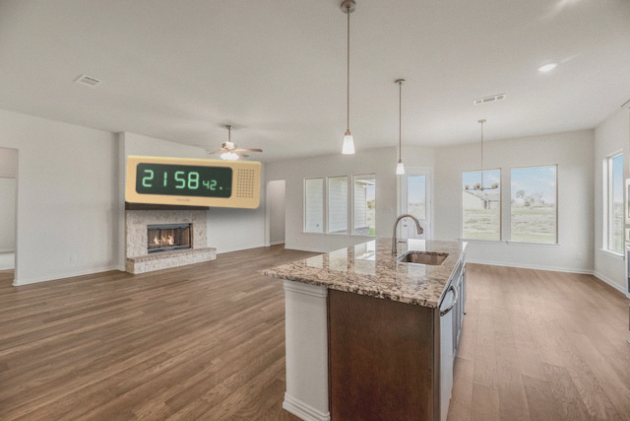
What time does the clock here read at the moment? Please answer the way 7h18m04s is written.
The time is 21h58m42s
